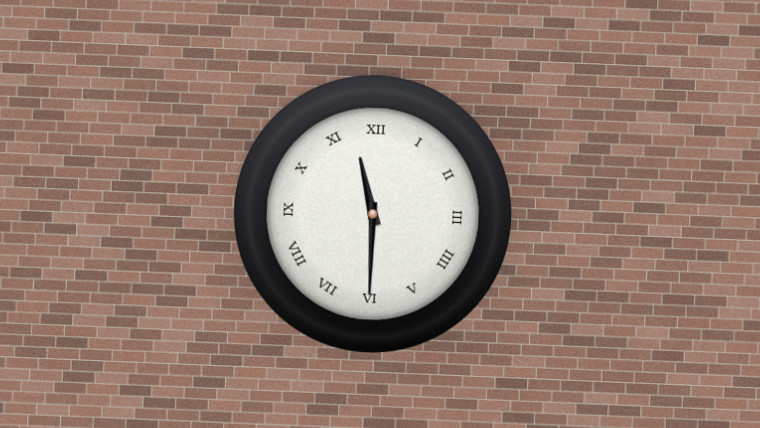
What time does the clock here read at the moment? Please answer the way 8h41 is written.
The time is 11h30
